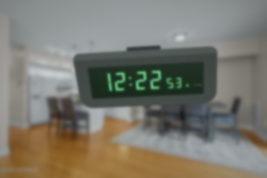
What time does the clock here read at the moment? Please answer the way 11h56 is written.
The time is 12h22
